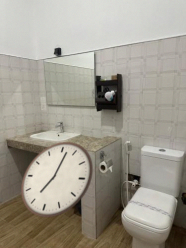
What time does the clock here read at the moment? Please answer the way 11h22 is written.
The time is 7h02
